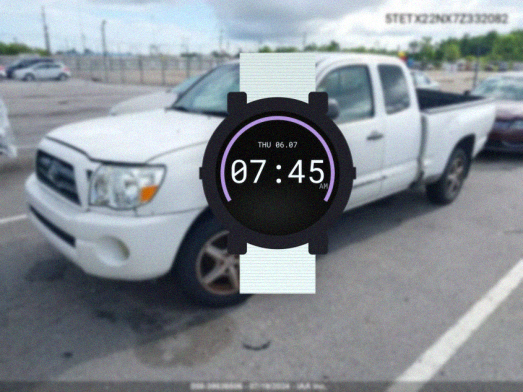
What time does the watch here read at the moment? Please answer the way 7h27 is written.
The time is 7h45
